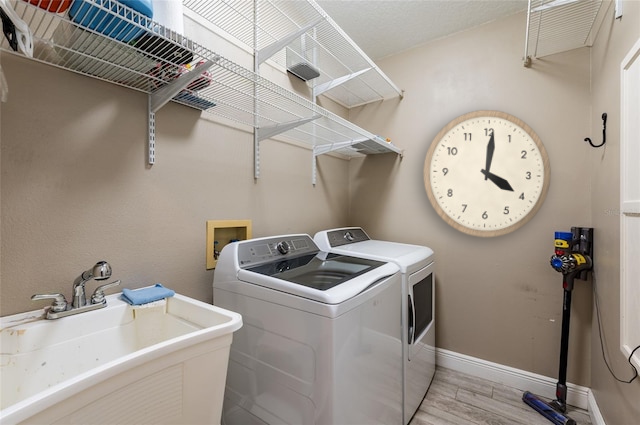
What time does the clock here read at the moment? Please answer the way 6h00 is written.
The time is 4h01
